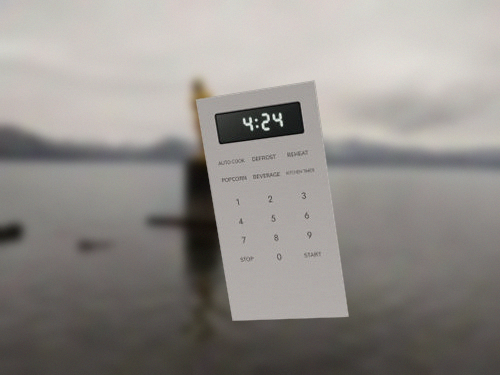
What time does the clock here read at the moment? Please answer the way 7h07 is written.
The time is 4h24
